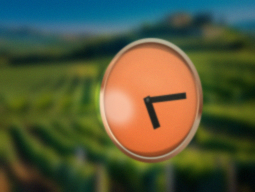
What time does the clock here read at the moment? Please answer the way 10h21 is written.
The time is 5h14
